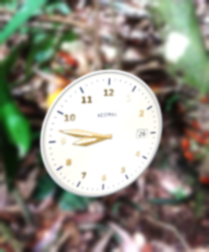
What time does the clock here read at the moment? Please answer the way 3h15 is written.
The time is 8h47
